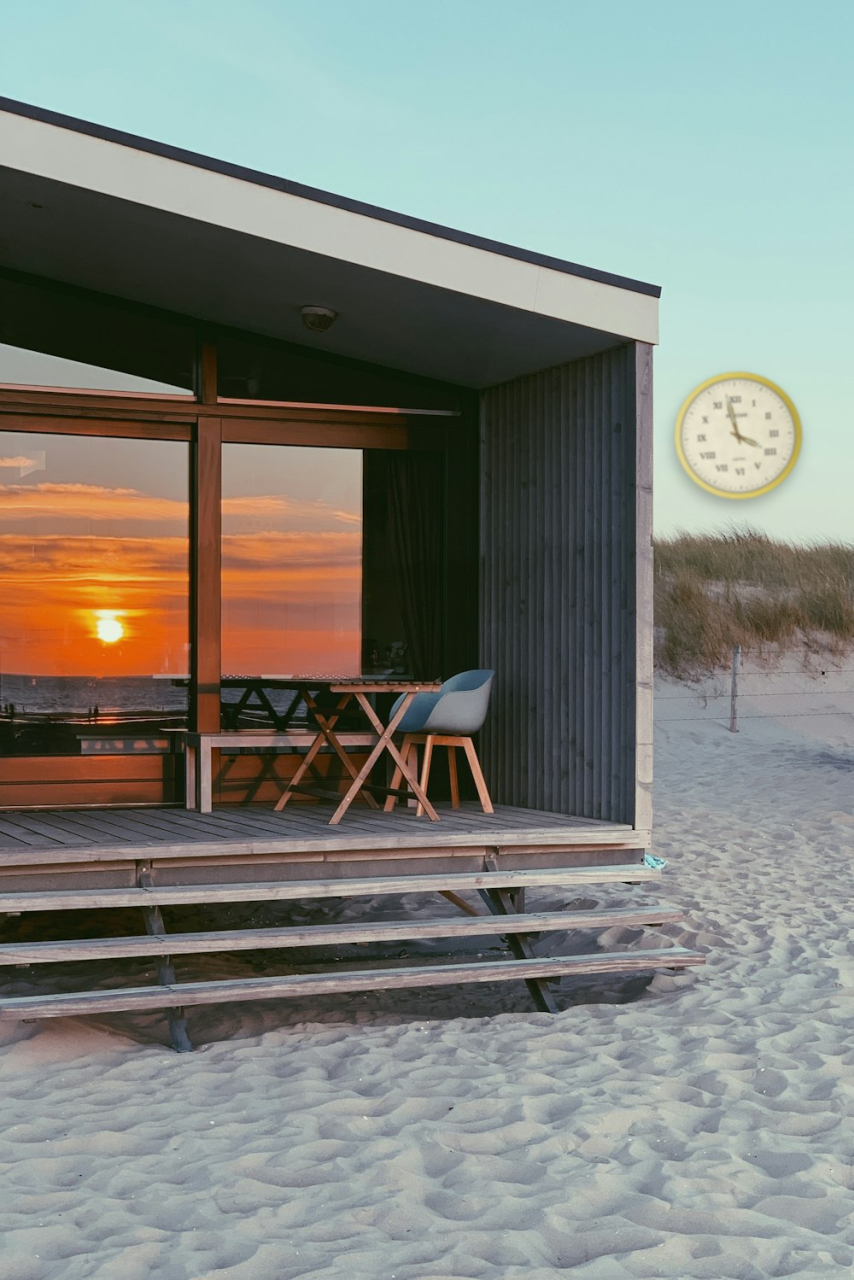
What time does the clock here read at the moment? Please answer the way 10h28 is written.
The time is 3h58
